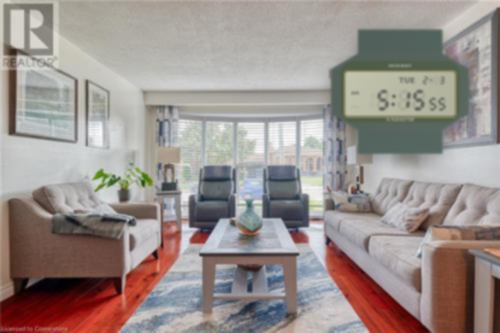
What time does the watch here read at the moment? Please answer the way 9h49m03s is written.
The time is 5h15m55s
